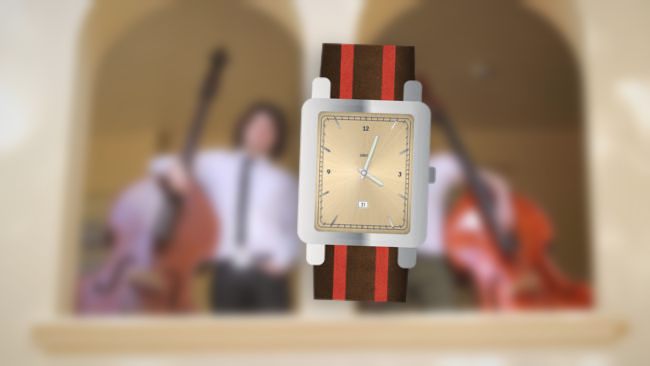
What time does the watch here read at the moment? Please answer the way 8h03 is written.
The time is 4h03
